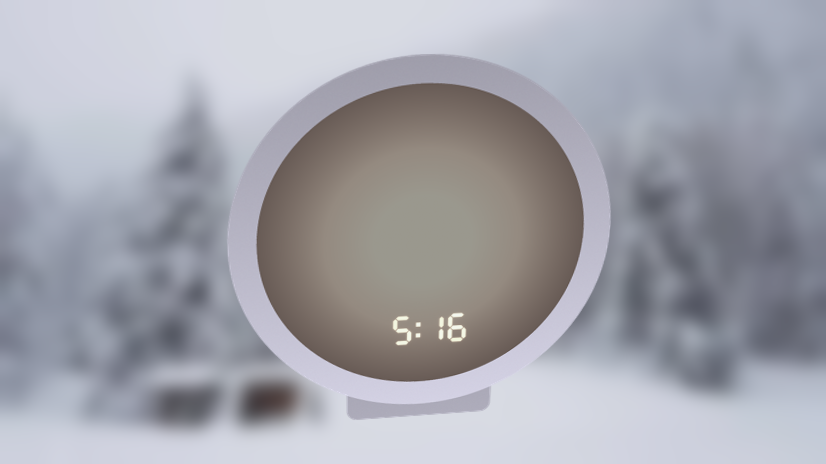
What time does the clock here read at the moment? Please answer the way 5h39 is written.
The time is 5h16
